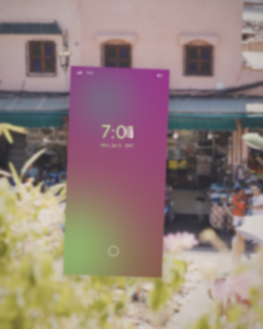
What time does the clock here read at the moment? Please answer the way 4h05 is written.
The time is 7h01
